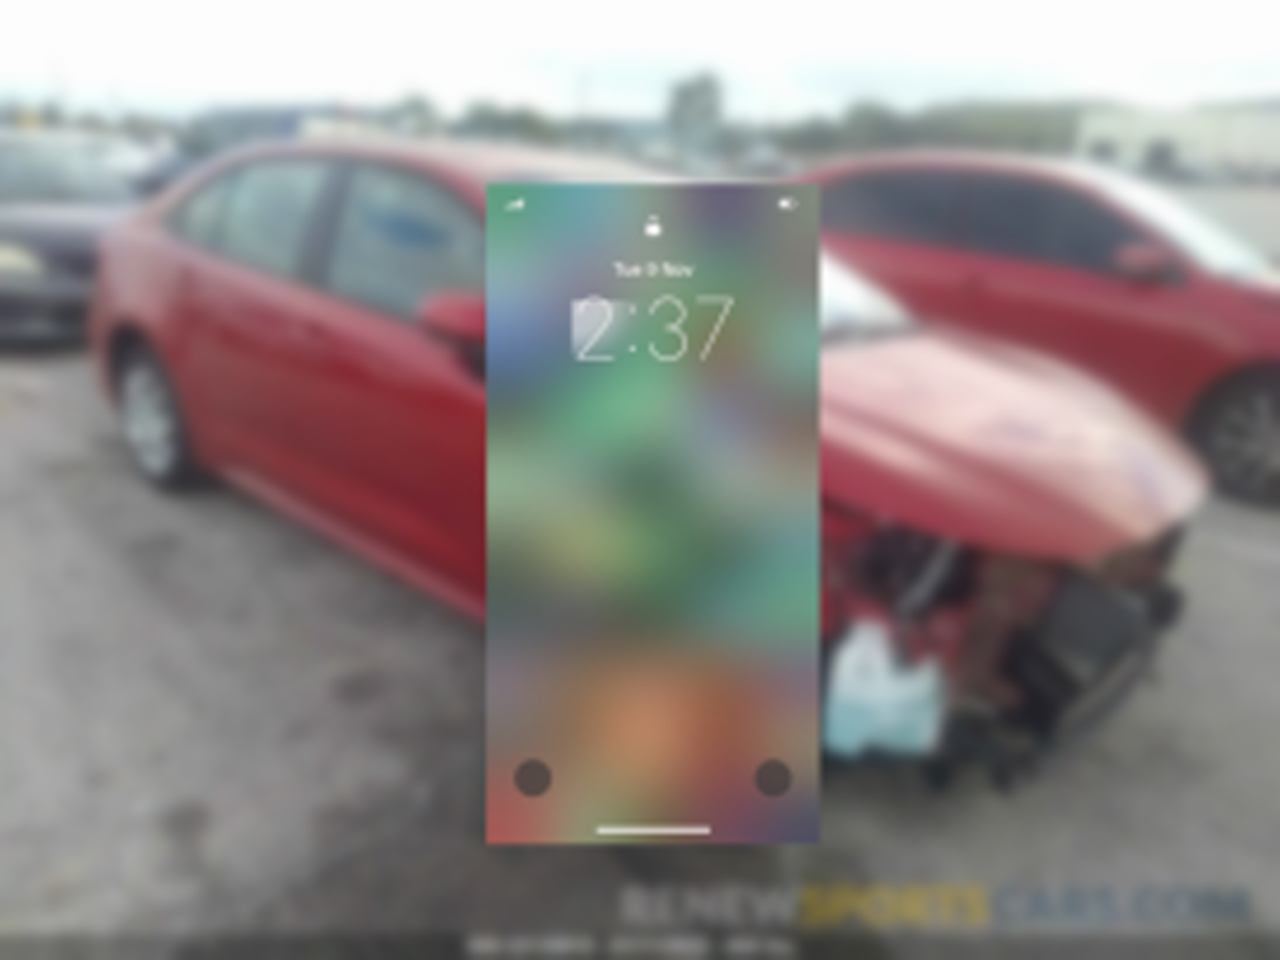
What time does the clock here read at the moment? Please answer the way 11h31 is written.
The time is 2h37
